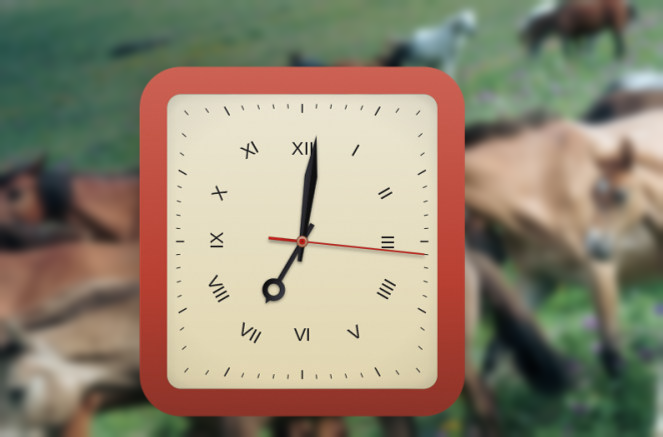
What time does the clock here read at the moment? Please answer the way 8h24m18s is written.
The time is 7h01m16s
